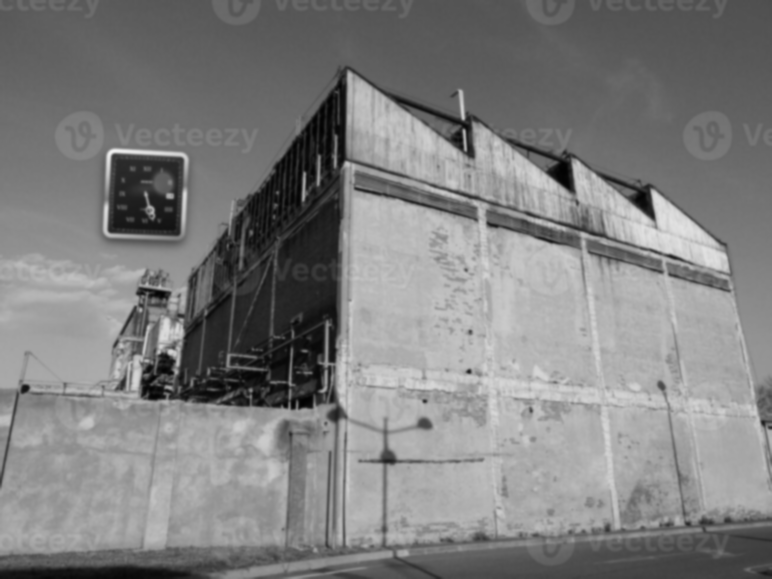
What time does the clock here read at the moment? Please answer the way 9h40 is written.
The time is 5h27
